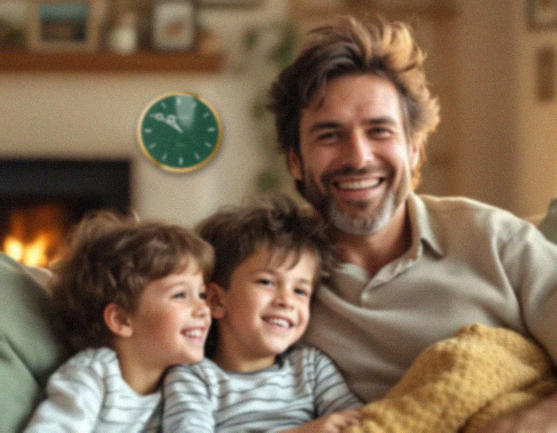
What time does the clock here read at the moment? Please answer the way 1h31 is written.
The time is 10h51
